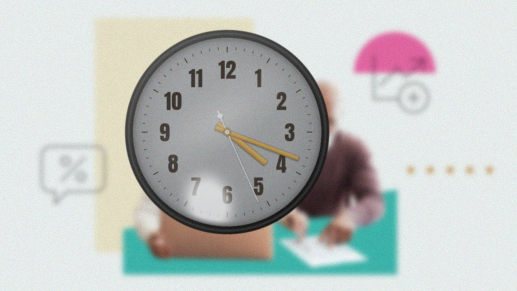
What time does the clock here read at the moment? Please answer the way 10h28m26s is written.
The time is 4h18m26s
